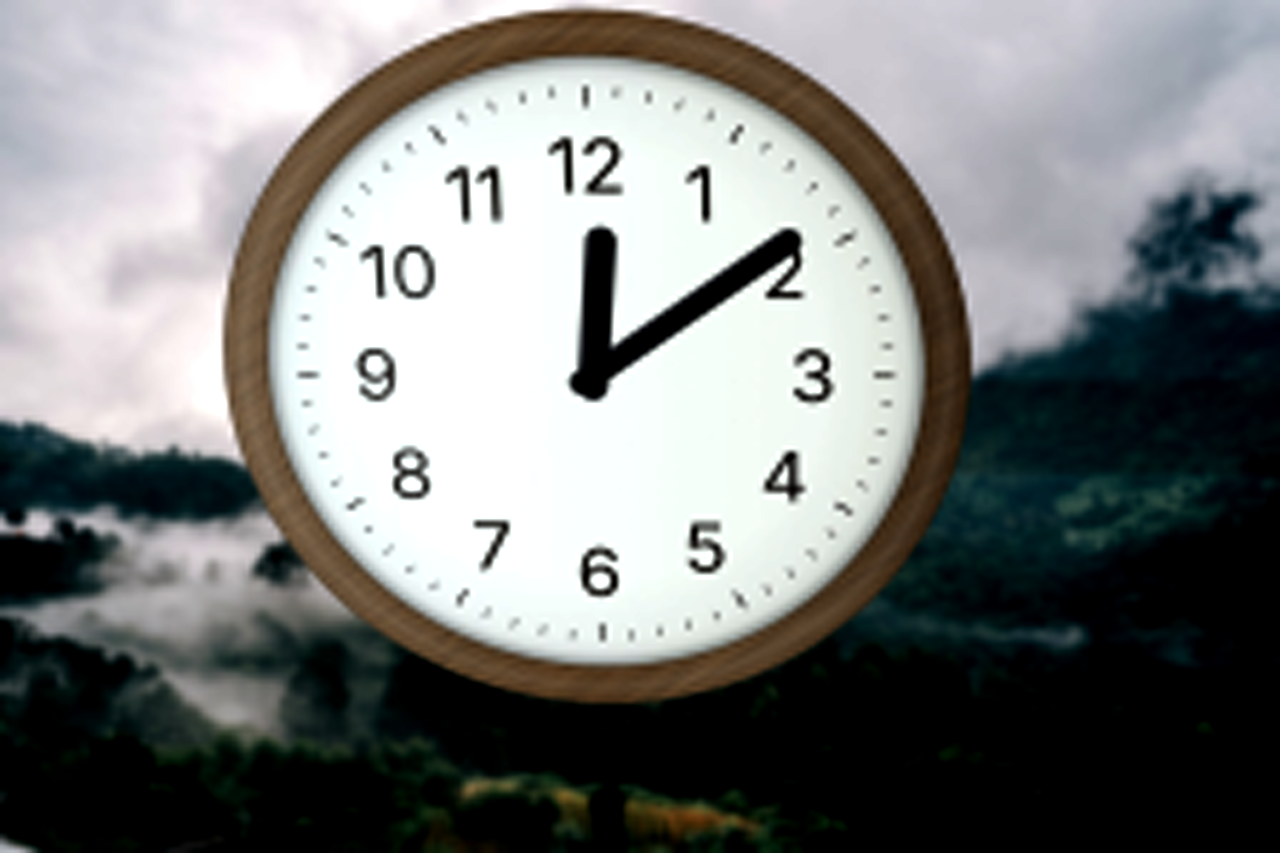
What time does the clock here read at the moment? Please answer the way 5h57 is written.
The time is 12h09
